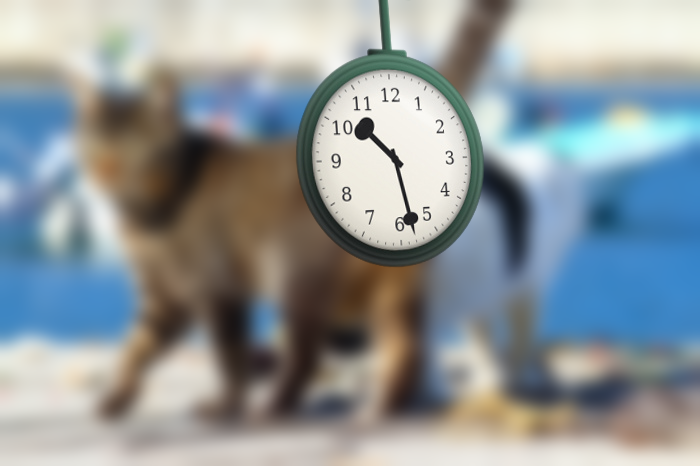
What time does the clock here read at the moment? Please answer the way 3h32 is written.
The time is 10h28
